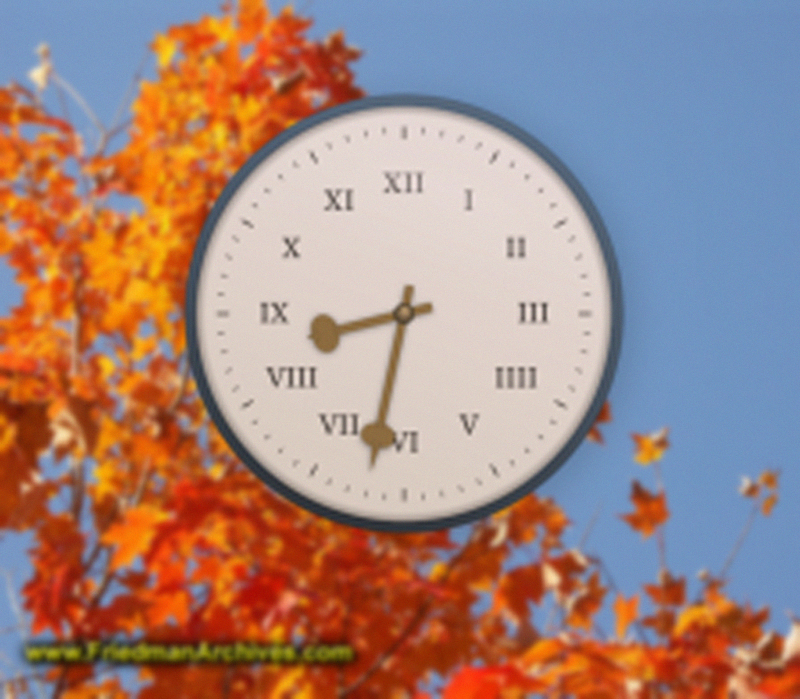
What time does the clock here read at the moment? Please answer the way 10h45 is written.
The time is 8h32
